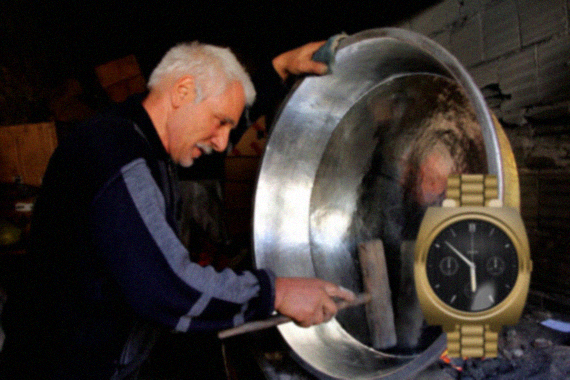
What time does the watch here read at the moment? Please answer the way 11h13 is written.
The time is 5h52
